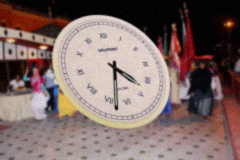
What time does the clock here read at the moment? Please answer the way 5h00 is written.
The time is 4h33
